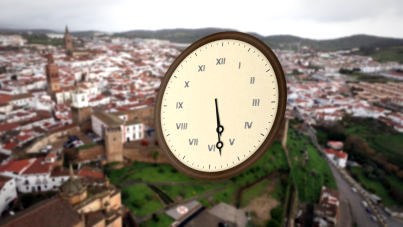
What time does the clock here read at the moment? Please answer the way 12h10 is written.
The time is 5h28
